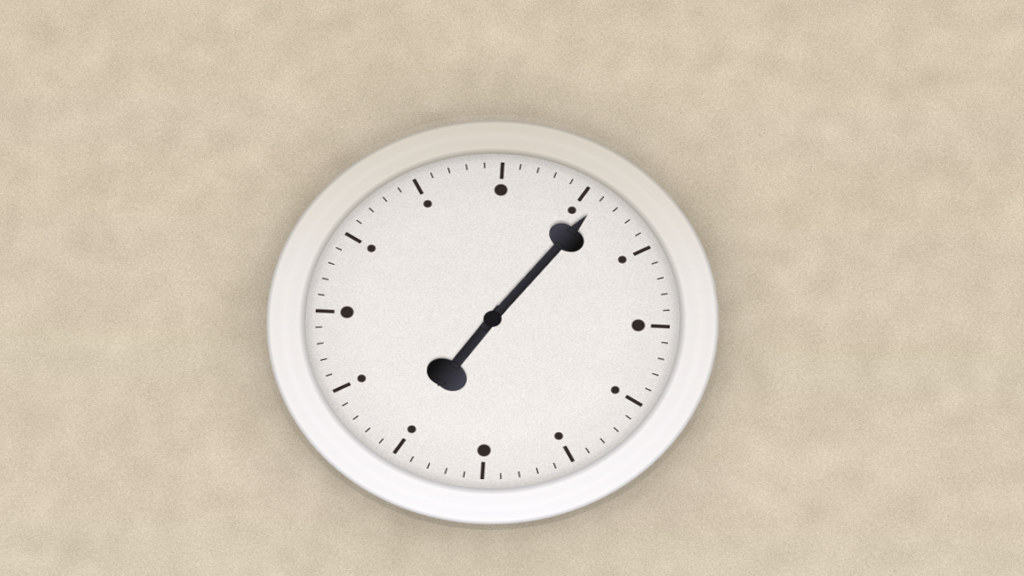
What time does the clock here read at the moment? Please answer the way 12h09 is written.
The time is 7h06
